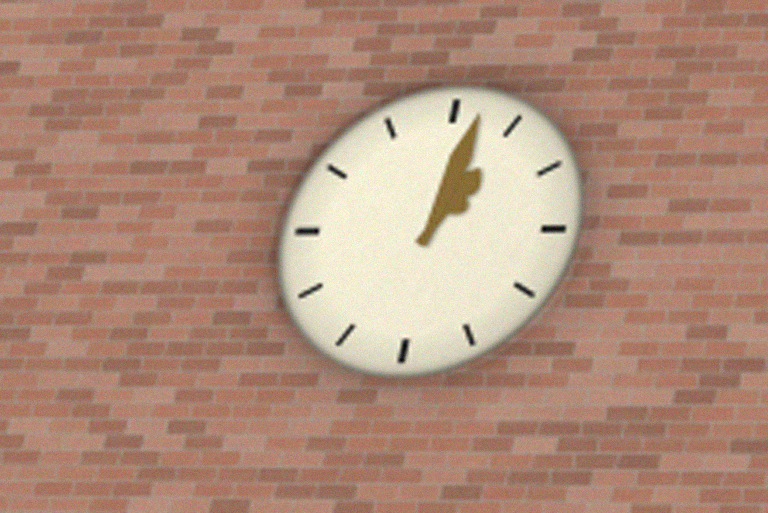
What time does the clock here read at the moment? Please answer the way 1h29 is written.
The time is 1h02
